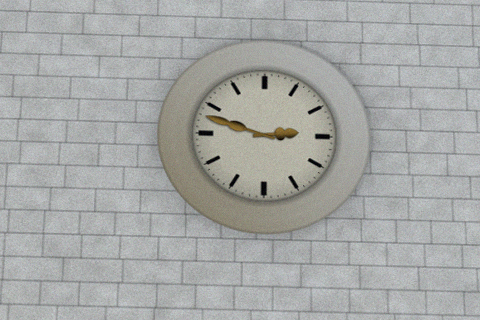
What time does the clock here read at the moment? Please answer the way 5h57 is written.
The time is 2h48
